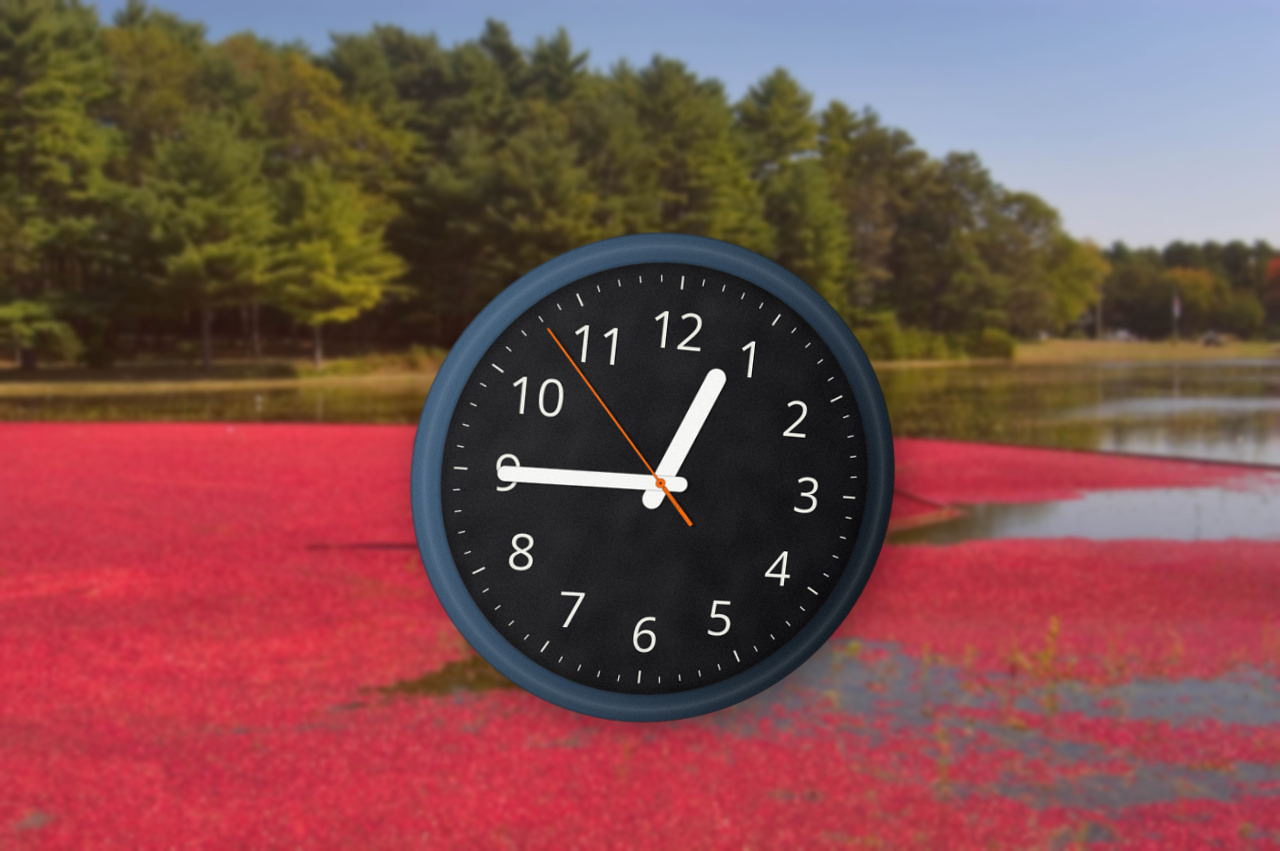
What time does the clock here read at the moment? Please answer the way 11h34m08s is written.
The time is 12h44m53s
